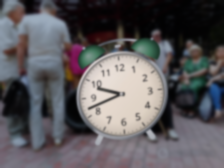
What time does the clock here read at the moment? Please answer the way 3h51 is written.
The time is 9h42
